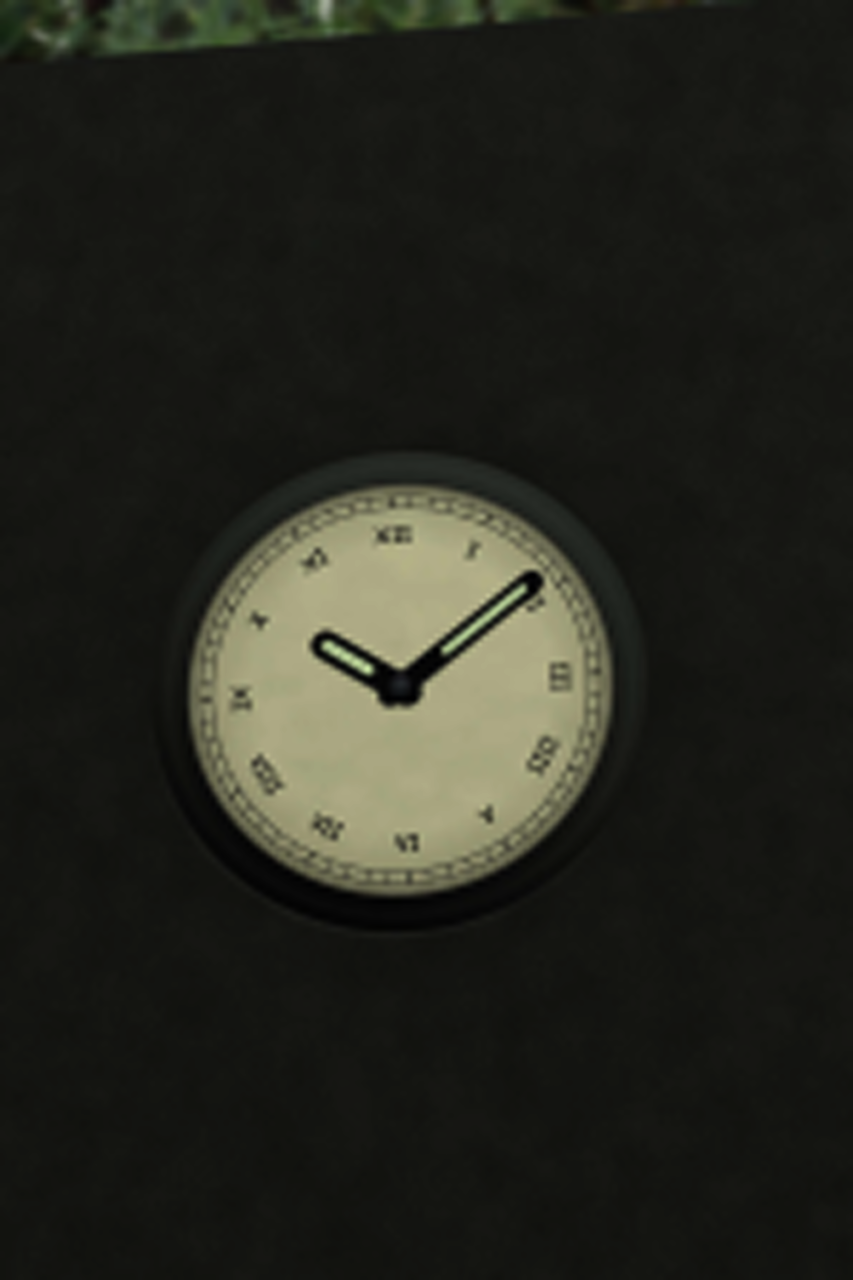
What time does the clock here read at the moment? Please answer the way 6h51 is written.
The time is 10h09
